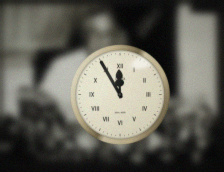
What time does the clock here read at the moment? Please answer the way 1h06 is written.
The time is 11h55
